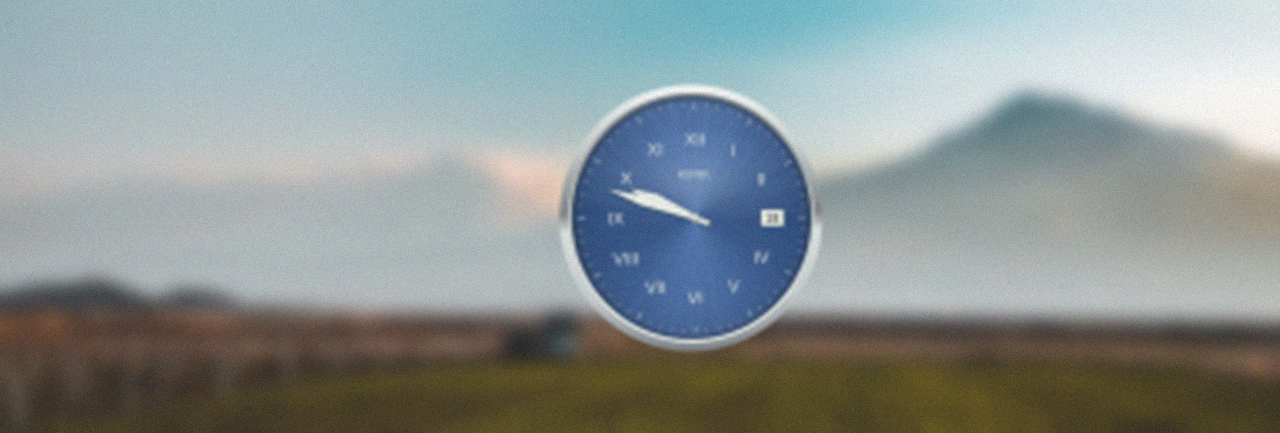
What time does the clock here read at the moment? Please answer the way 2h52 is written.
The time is 9h48
